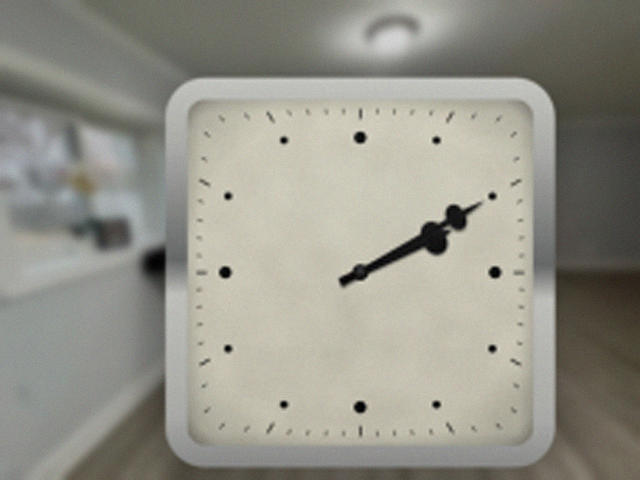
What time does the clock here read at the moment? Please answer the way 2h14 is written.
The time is 2h10
